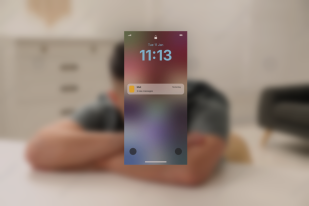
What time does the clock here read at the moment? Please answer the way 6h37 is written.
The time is 11h13
